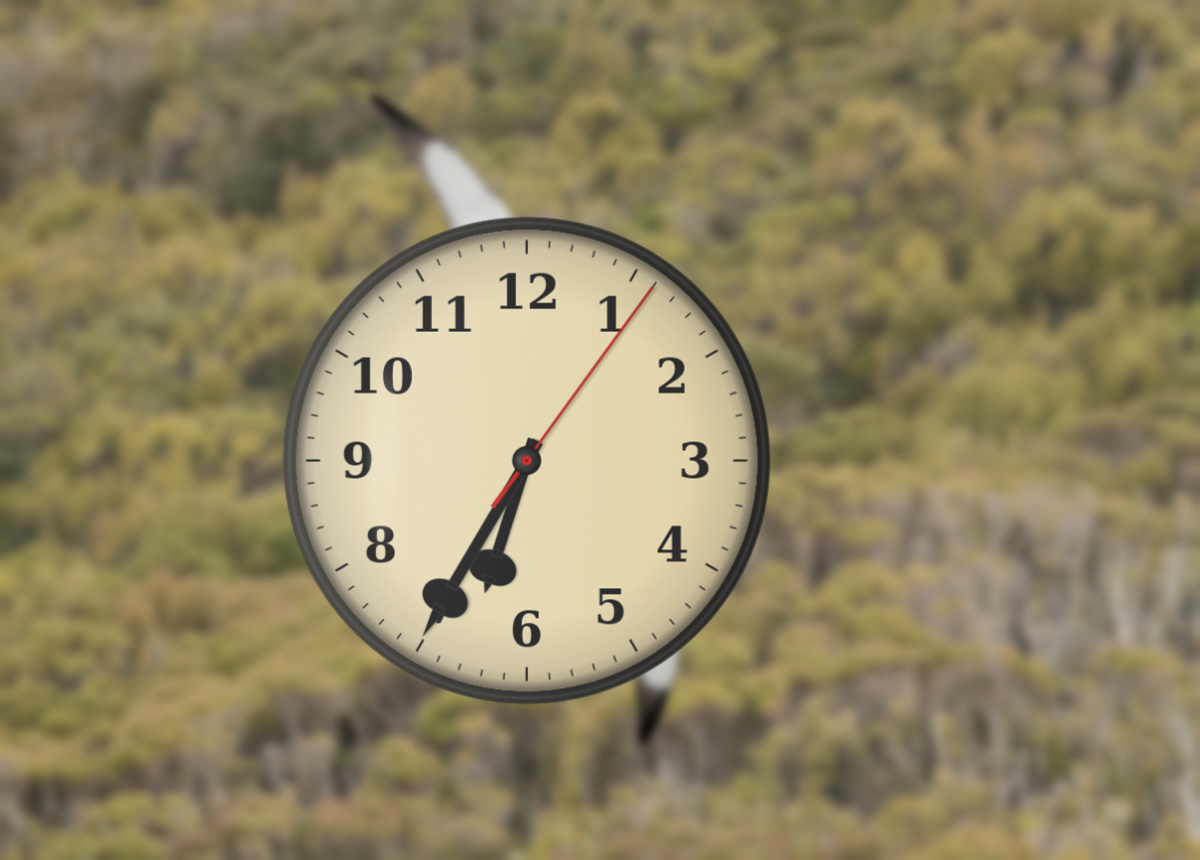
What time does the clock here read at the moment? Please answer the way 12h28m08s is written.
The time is 6h35m06s
